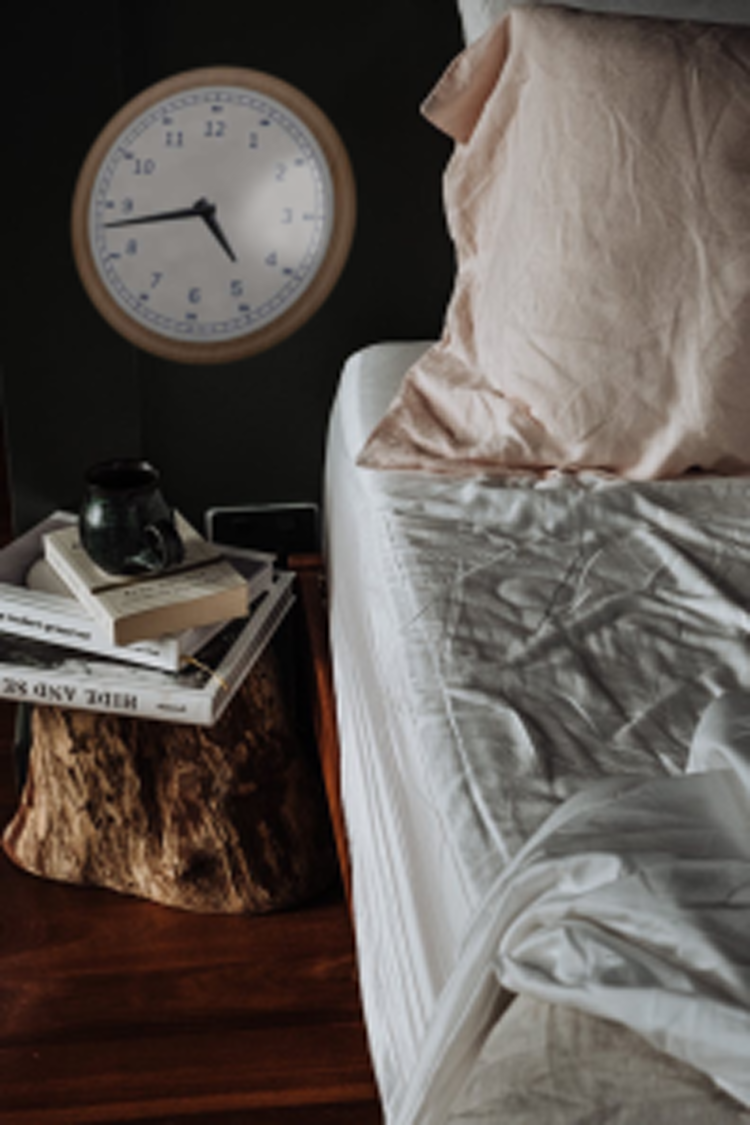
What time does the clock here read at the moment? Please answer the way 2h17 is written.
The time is 4h43
